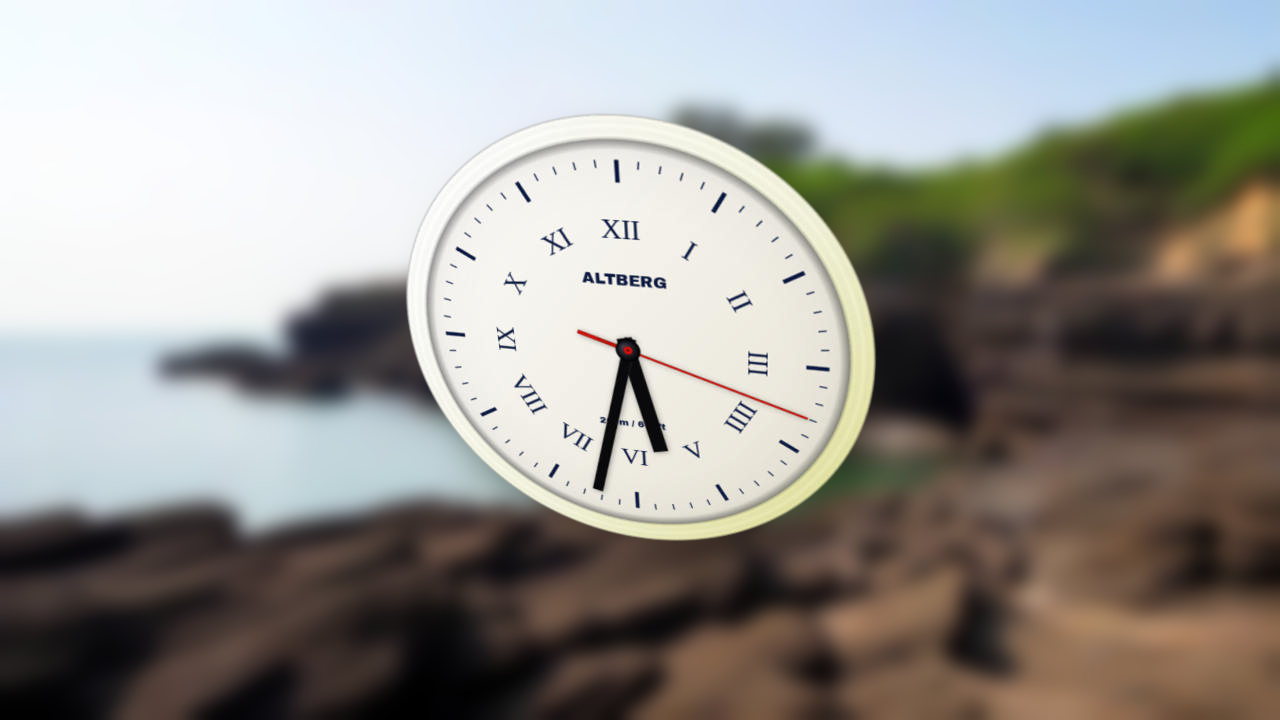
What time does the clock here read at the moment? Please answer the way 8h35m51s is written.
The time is 5h32m18s
